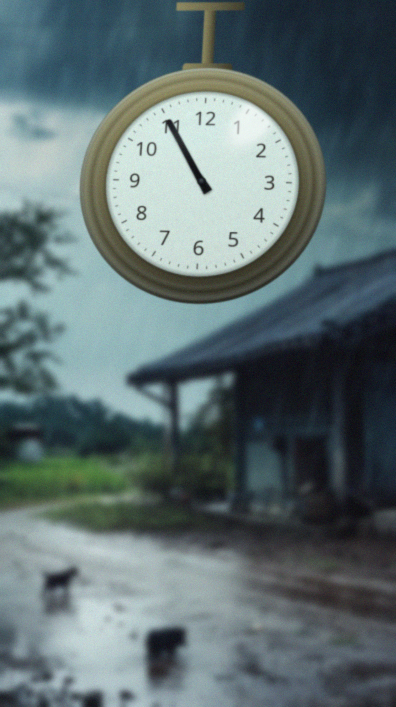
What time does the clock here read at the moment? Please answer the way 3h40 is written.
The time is 10h55
